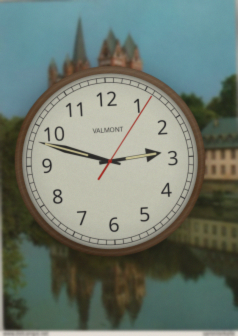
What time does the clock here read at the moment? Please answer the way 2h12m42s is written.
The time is 2h48m06s
